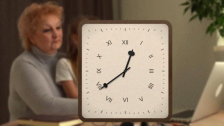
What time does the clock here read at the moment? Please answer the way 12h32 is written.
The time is 12h39
